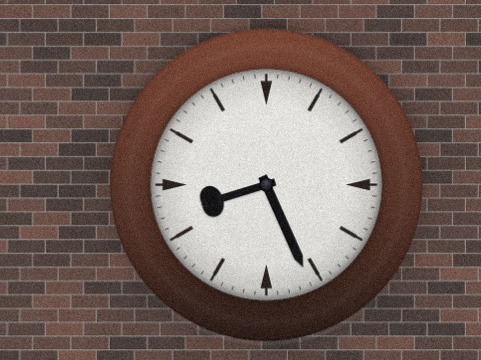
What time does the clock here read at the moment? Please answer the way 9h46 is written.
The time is 8h26
